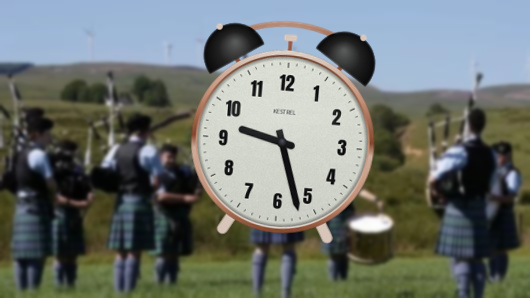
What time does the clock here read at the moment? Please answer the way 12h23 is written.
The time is 9h27
